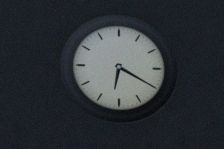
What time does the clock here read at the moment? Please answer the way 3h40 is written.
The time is 6h20
